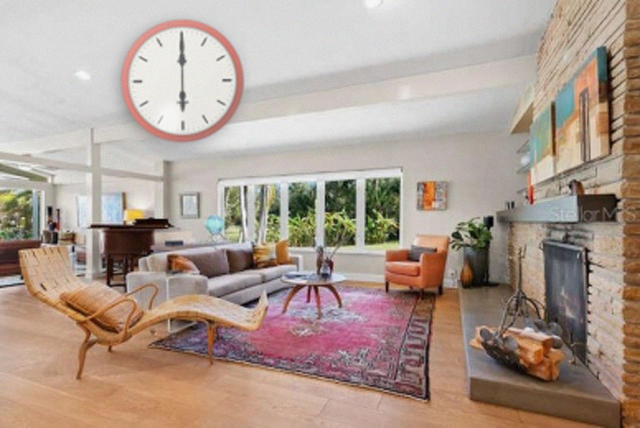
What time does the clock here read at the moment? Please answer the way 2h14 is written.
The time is 6h00
